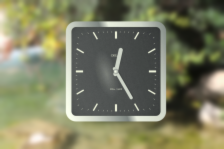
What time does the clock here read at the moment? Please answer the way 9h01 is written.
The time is 12h25
